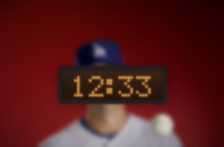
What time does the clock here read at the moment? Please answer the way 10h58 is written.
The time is 12h33
